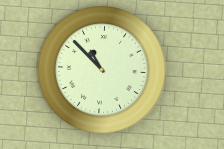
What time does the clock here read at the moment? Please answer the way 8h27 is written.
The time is 10h52
